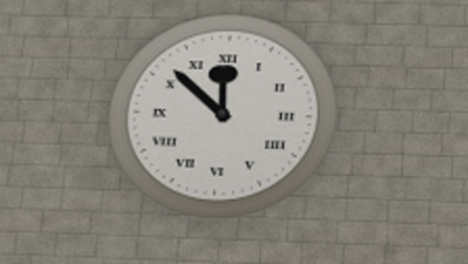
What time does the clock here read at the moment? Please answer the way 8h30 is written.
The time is 11h52
